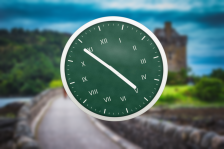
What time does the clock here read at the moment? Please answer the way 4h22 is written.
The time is 4h54
